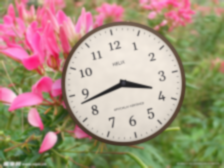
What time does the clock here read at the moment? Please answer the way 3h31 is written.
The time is 3h43
